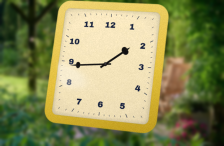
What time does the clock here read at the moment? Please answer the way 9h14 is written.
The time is 1h44
